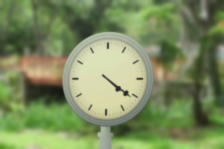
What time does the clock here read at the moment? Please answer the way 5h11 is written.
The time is 4h21
